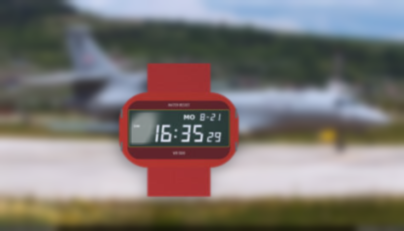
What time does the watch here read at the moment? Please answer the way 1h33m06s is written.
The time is 16h35m29s
